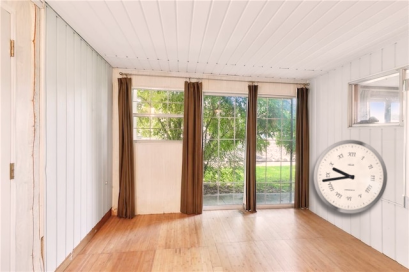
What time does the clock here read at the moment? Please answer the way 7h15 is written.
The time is 9h43
